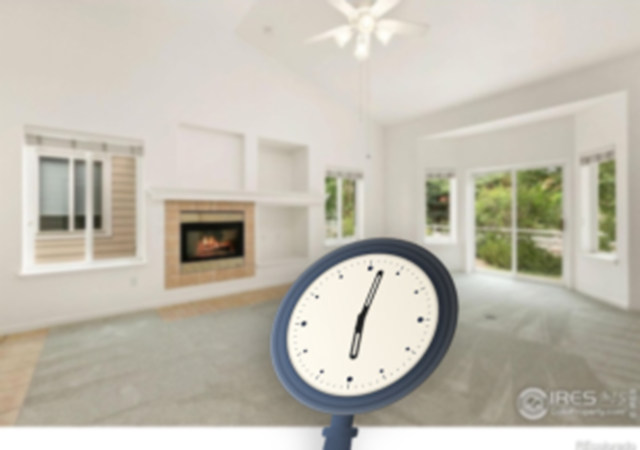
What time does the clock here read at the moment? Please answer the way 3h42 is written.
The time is 6h02
